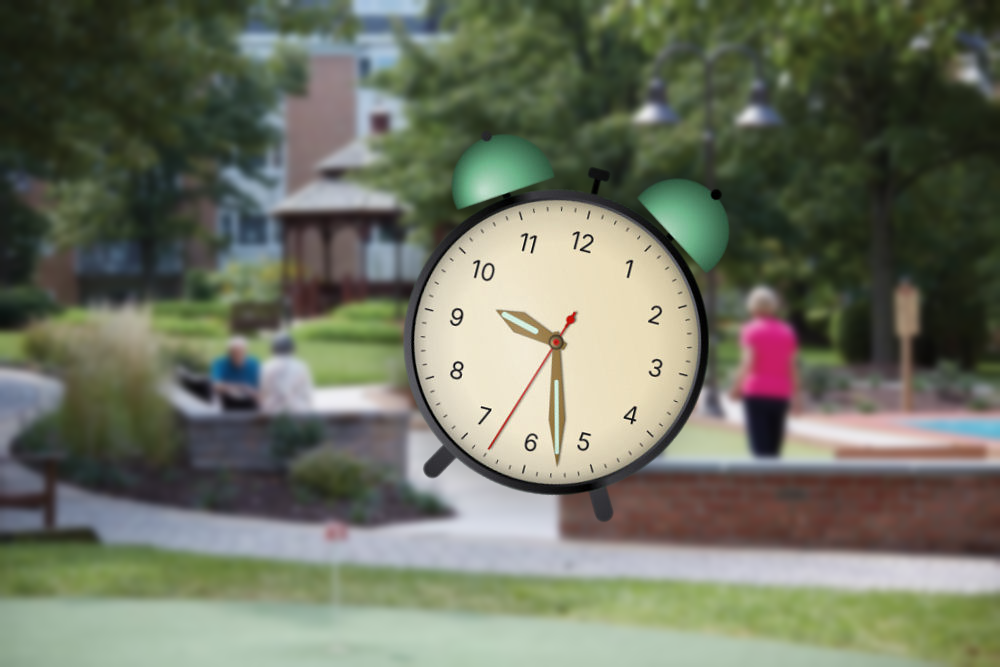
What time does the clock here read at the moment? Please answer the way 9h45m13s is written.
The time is 9h27m33s
